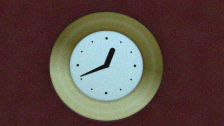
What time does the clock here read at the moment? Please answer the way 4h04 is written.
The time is 12h41
